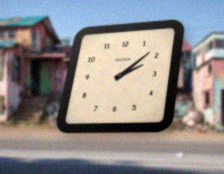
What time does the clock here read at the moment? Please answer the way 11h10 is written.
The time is 2h08
